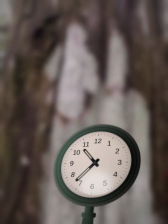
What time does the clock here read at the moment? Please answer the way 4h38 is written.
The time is 10h37
